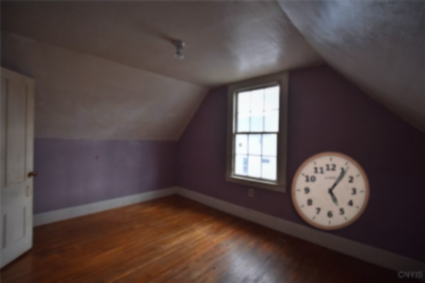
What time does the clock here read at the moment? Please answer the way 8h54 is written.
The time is 5h06
